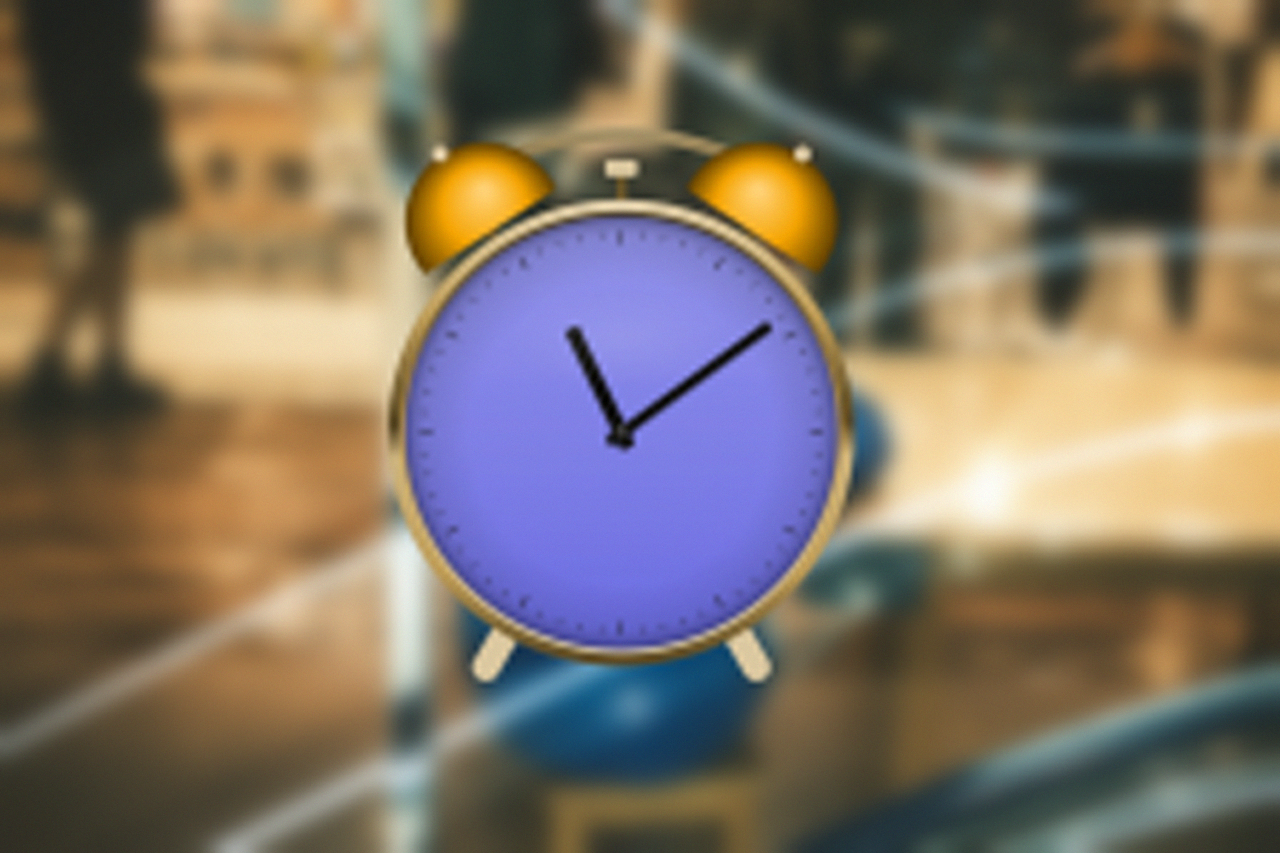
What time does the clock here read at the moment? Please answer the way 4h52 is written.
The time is 11h09
